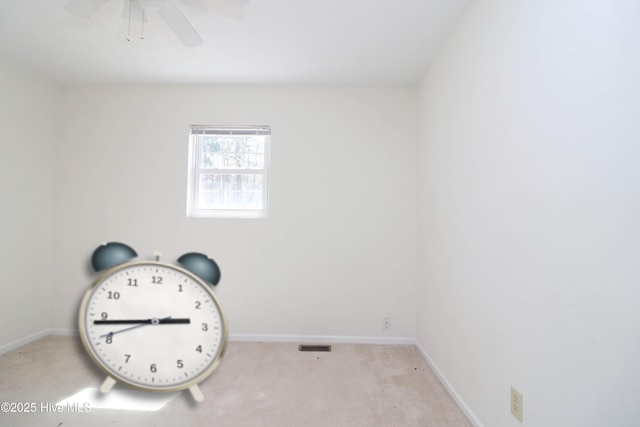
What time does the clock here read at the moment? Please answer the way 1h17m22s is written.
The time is 2h43m41s
